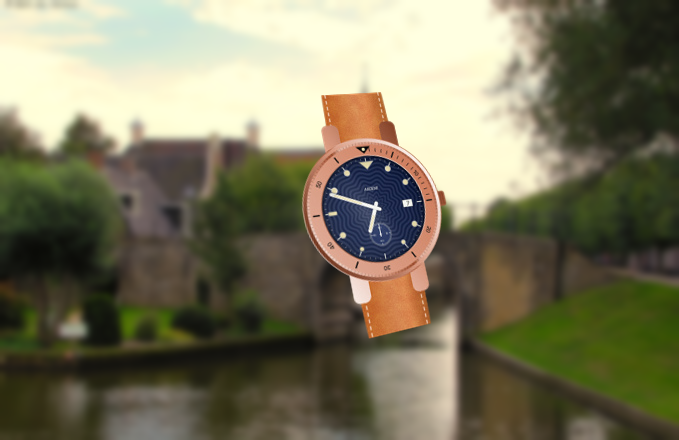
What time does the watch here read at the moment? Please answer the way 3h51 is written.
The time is 6h49
